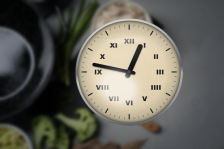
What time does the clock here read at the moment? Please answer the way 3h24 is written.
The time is 12h47
